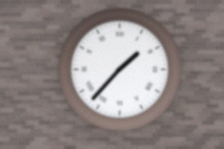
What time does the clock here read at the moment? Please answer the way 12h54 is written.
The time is 1h37
